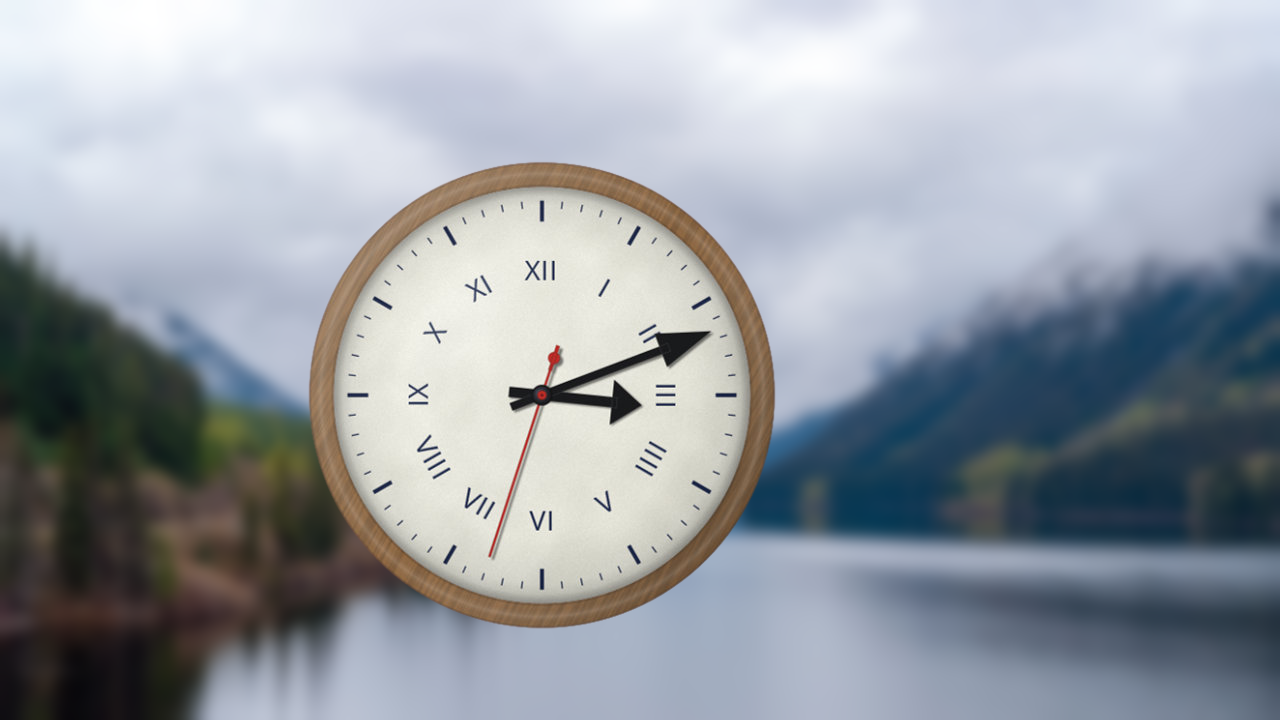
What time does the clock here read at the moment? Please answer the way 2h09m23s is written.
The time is 3h11m33s
